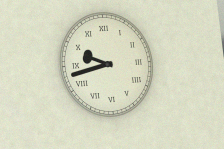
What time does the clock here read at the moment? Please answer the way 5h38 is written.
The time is 9h43
